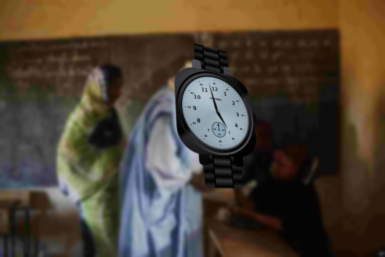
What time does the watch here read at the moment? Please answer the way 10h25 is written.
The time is 4h58
